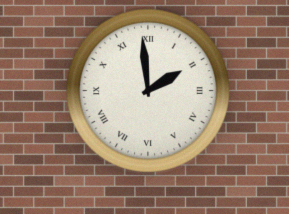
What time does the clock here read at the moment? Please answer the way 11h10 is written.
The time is 1h59
